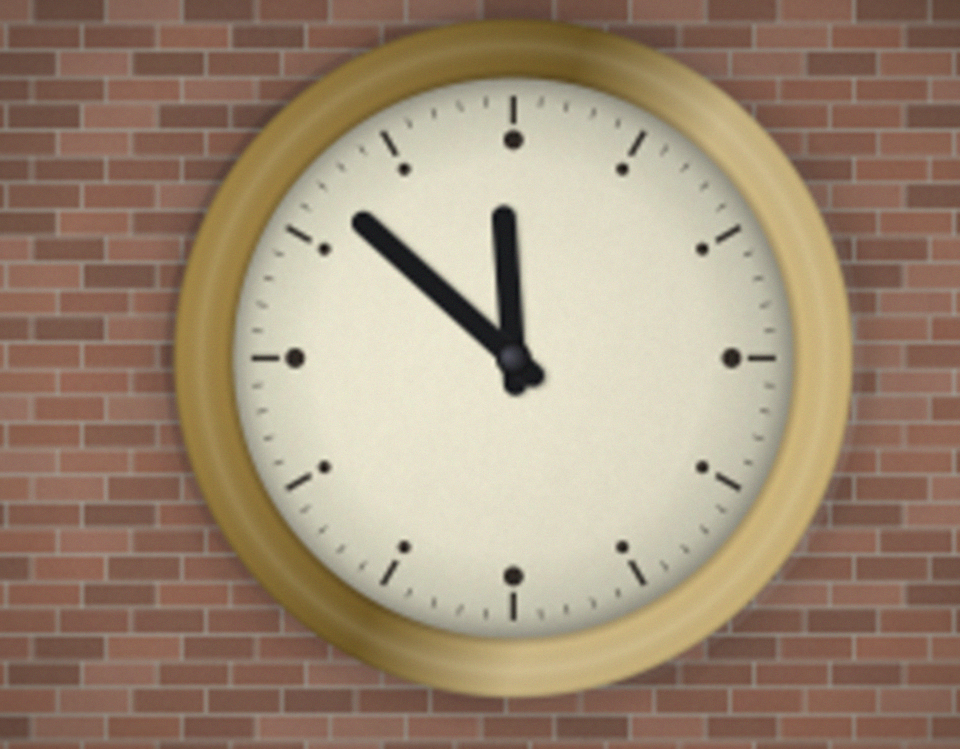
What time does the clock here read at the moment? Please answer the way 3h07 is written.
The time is 11h52
